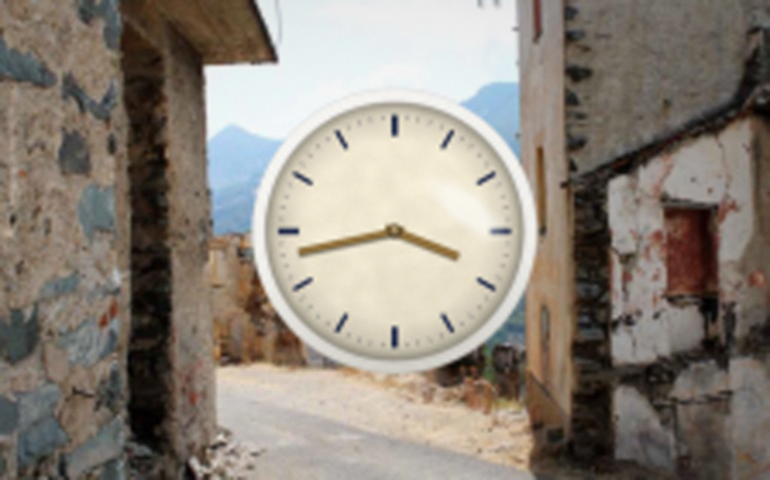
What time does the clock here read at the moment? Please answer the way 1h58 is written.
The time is 3h43
